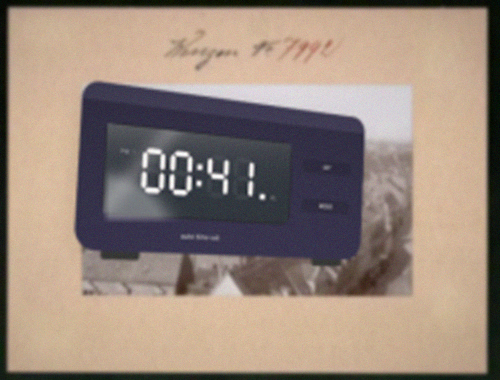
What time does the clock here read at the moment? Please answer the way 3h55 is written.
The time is 0h41
